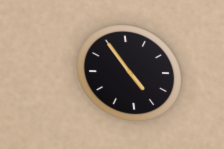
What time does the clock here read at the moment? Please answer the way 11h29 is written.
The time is 4h55
